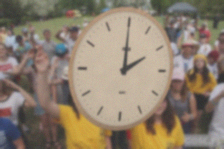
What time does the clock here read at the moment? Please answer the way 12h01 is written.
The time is 2h00
